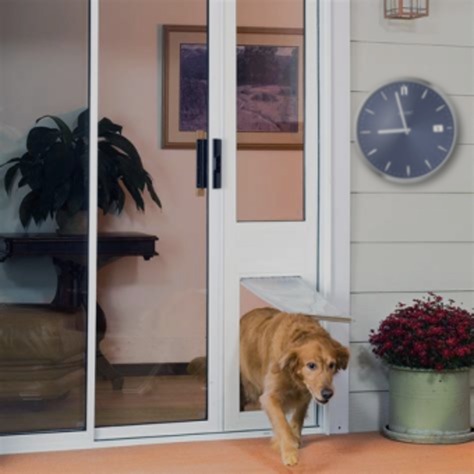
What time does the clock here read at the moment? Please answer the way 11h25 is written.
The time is 8h58
